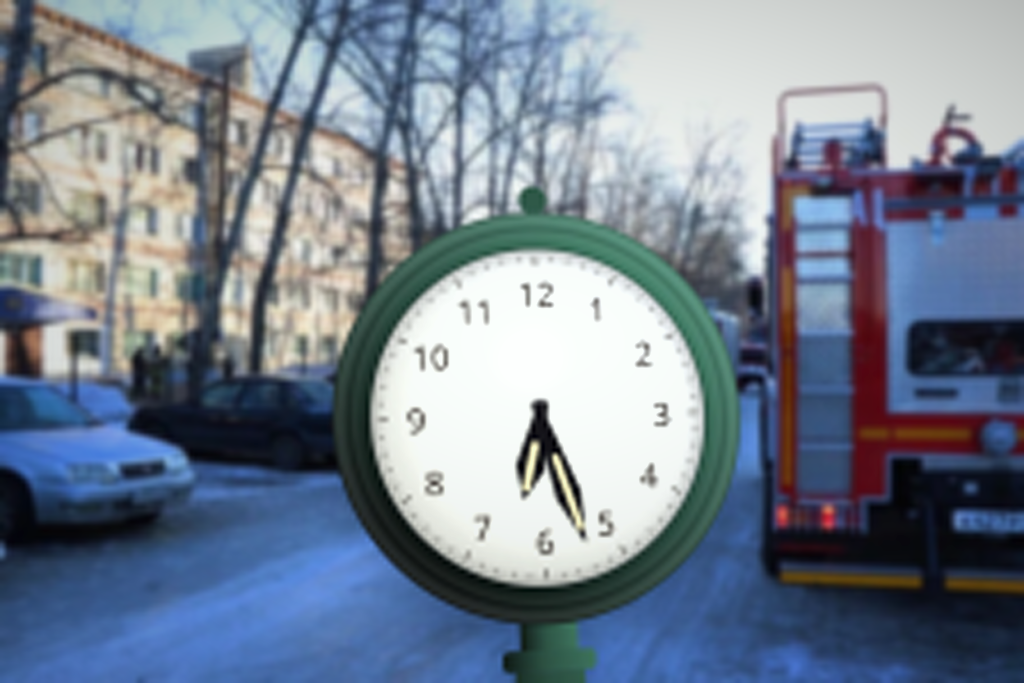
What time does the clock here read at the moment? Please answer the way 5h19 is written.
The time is 6h27
